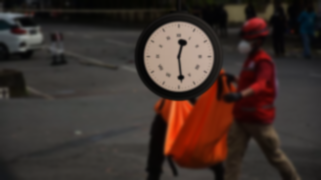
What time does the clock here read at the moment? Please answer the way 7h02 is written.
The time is 12h29
